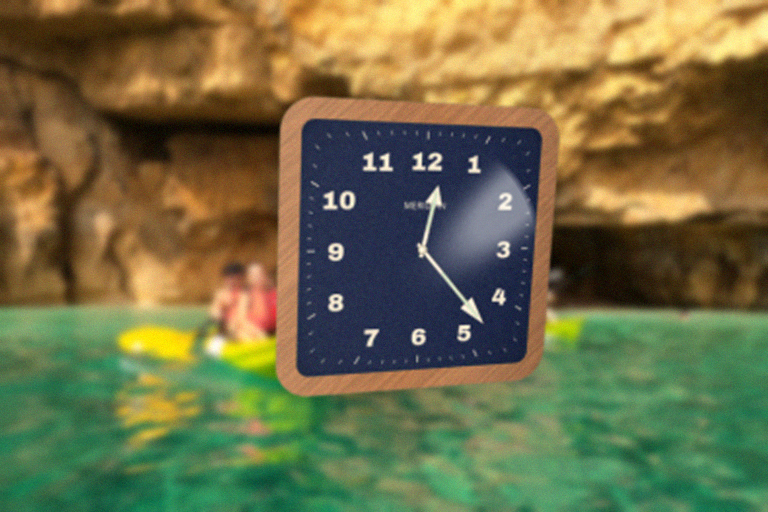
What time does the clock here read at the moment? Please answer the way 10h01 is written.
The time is 12h23
